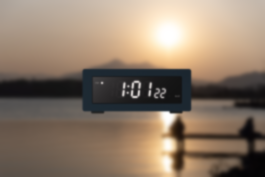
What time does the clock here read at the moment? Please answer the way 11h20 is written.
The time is 1h01
